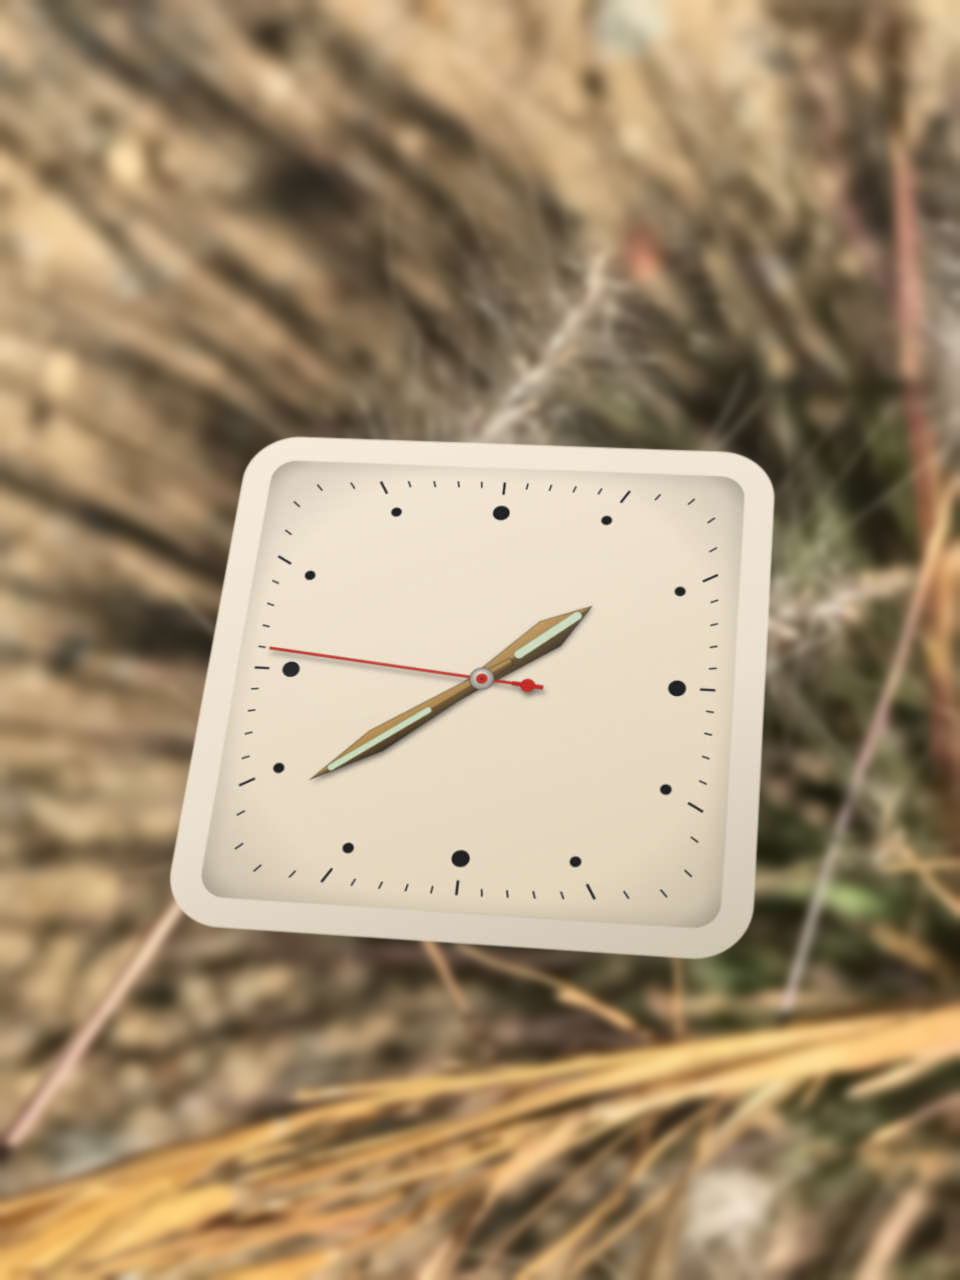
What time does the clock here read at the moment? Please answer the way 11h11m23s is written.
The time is 1h38m46s
